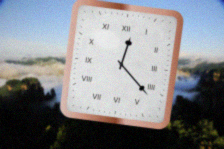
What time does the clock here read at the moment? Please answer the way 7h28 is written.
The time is 12h22
